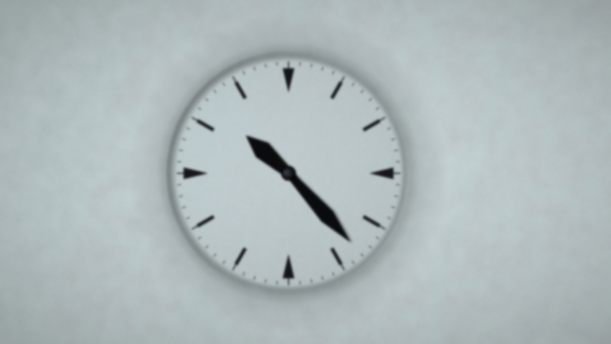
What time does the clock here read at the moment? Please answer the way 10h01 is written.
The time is 10h23
